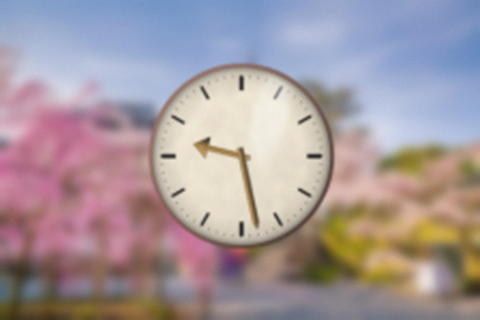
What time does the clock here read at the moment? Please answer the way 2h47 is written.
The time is 9h28
